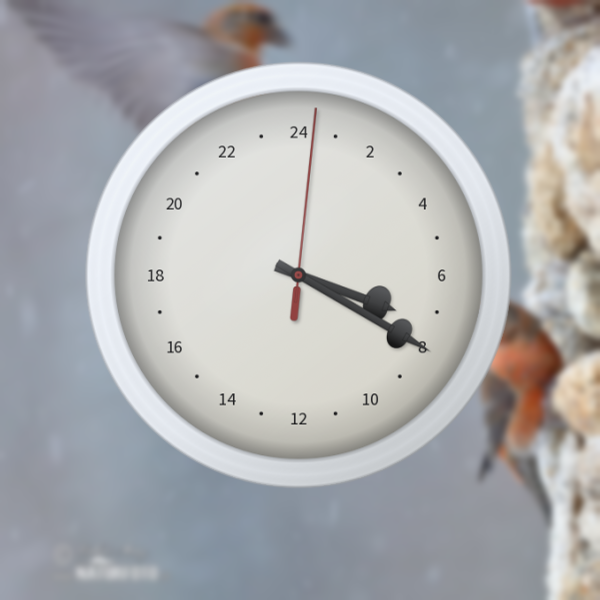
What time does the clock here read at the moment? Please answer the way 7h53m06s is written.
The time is 7h20m01s
